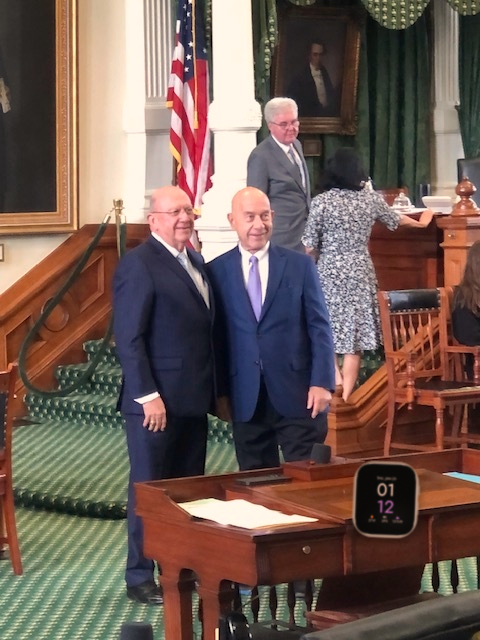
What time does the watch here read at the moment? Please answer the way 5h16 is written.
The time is 1h12
